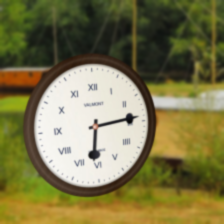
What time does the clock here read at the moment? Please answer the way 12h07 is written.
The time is 6h14
